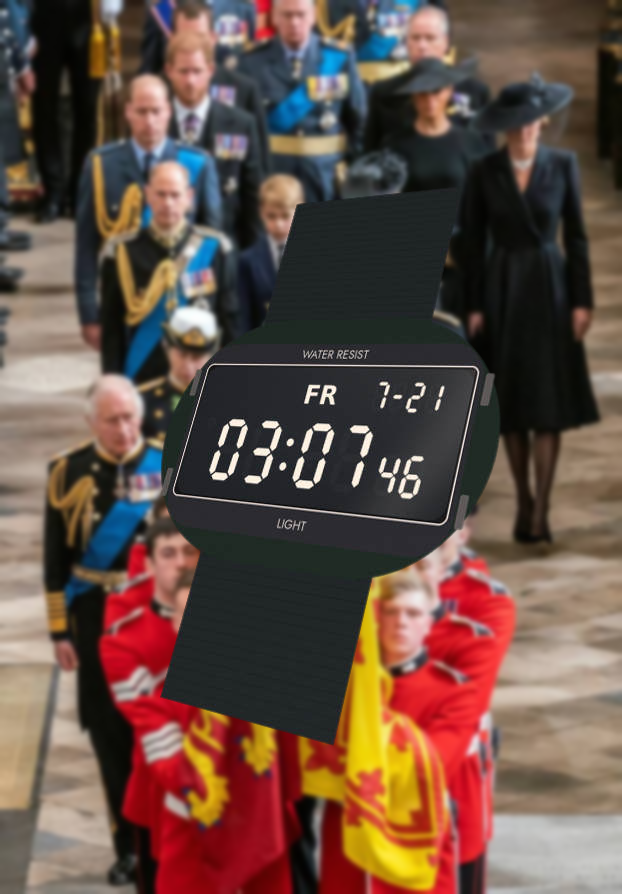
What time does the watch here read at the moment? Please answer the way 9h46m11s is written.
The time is 3h07m46s
